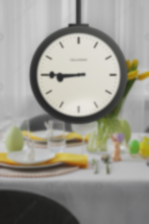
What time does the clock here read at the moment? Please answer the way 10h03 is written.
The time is 8h45
